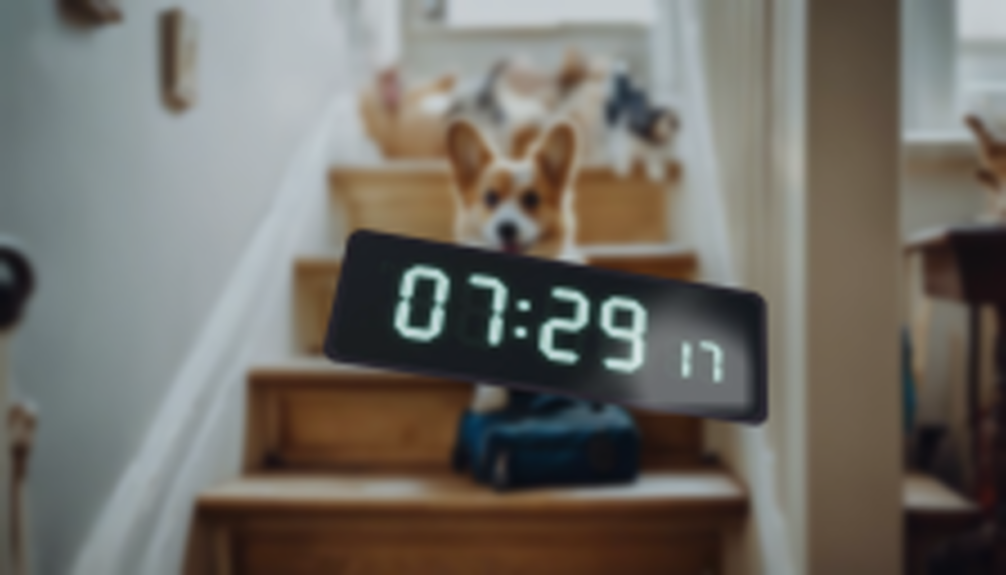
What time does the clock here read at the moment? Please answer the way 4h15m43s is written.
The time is 7h29m17s
